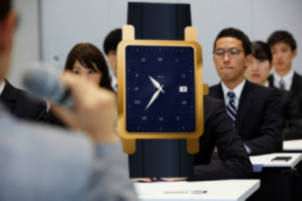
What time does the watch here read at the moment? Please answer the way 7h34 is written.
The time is 10h36
